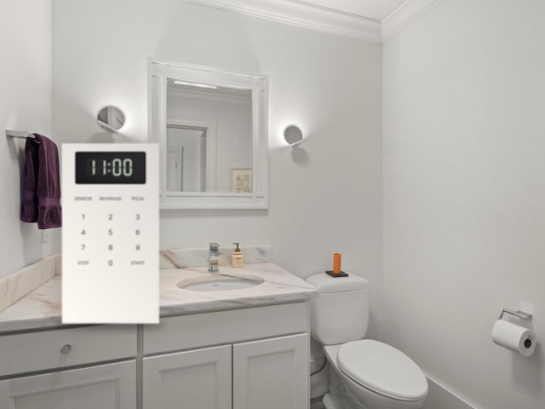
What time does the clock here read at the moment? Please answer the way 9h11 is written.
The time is 11h00
